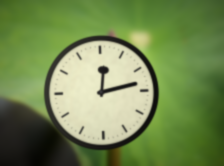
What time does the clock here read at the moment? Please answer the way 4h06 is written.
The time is 12h13
